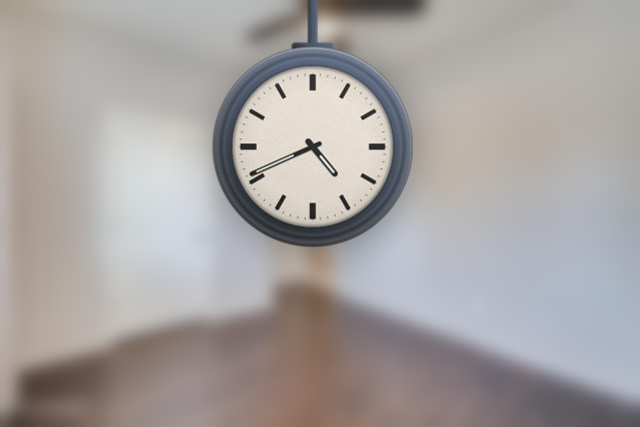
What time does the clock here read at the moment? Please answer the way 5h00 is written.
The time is 4h41
